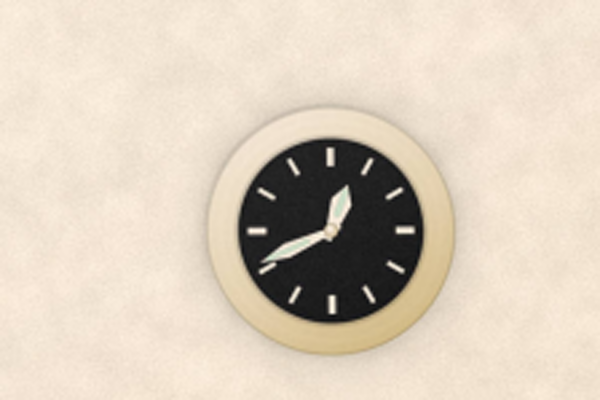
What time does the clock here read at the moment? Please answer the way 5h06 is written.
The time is 12h41
